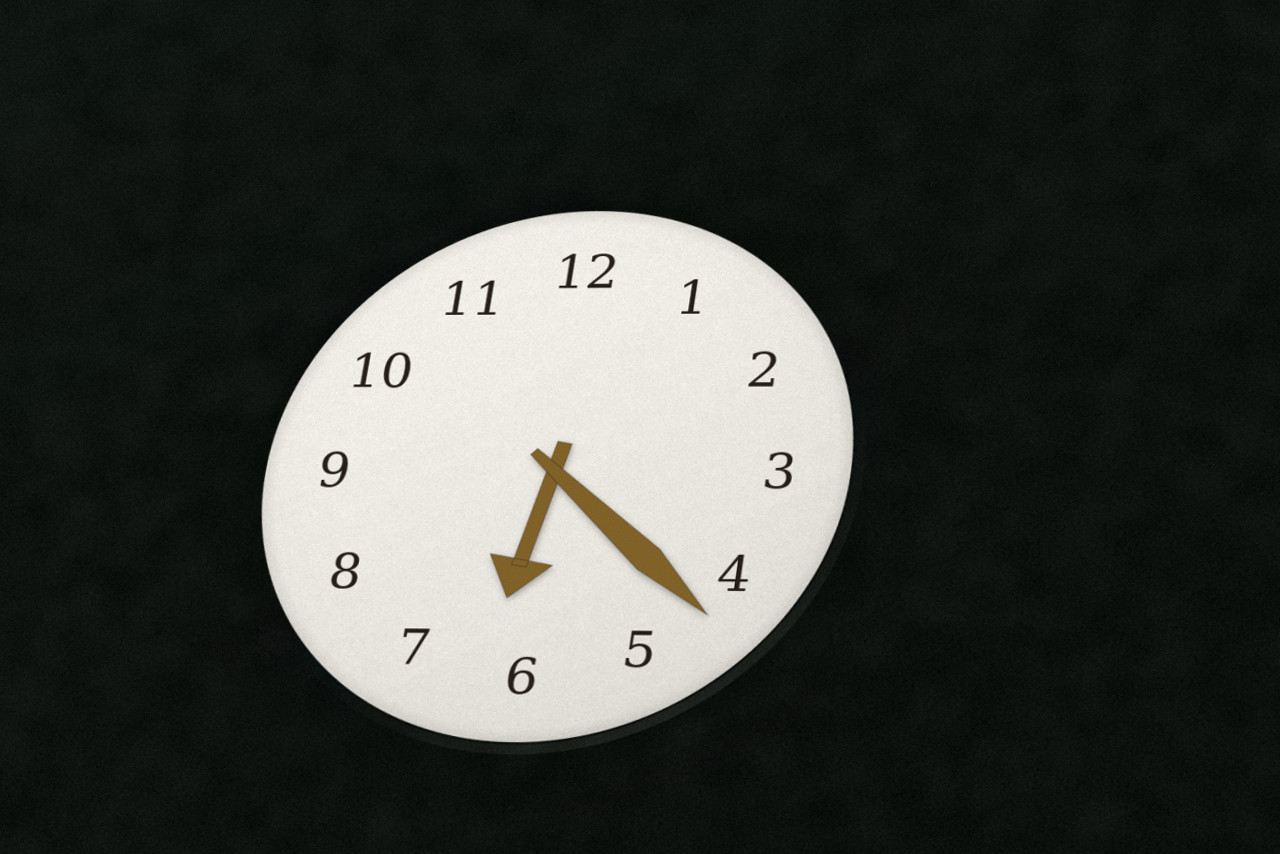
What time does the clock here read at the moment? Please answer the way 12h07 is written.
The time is 6h22
